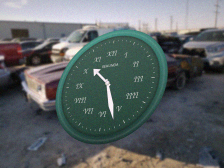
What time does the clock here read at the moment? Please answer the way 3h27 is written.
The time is 10h27
